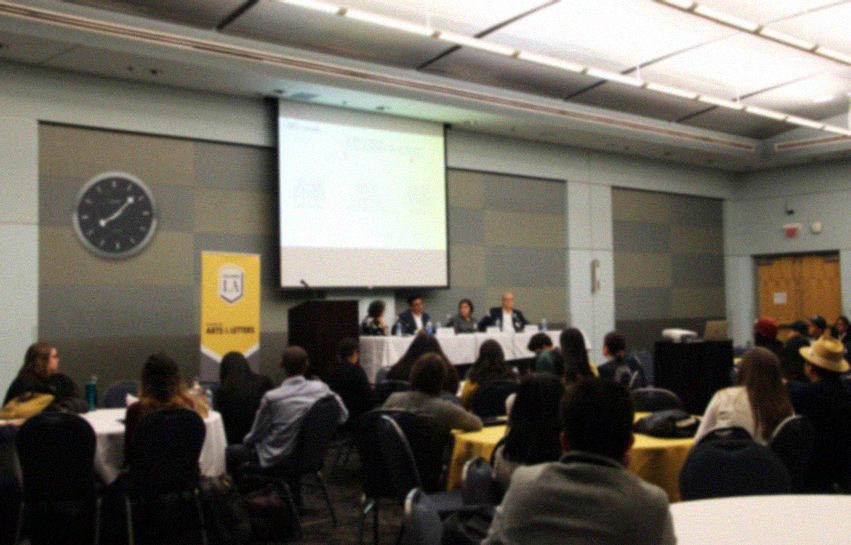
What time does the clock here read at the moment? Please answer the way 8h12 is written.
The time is 8h08
